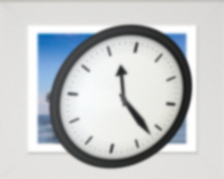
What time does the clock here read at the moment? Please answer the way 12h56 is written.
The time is 11h22
